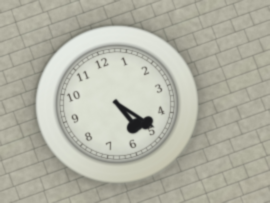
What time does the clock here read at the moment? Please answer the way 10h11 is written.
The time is 5h24
